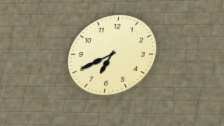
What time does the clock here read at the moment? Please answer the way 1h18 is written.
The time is 6h40
